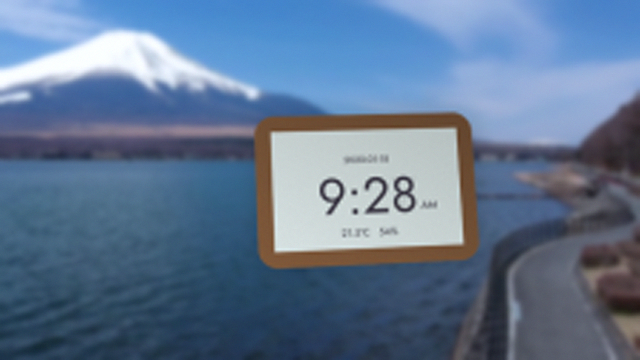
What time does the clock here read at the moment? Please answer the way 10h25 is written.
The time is 9h28
